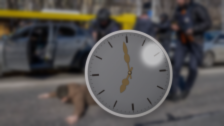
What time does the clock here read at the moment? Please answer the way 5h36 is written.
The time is 6h59
